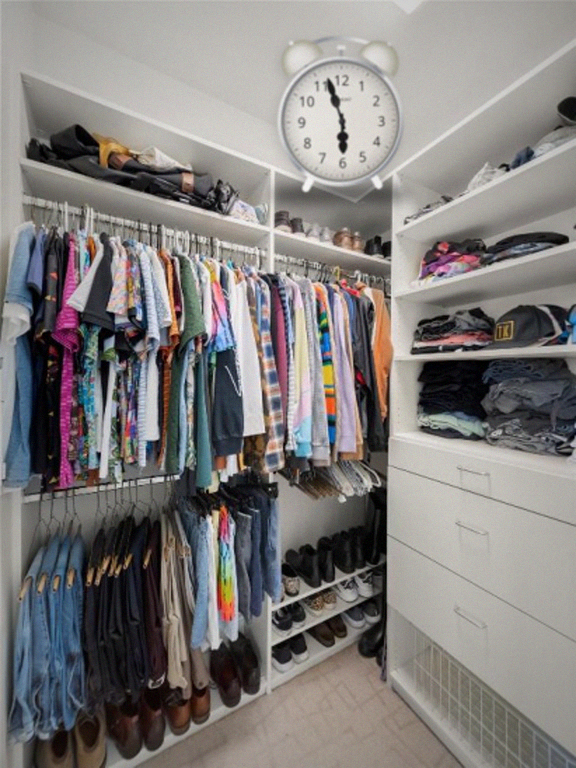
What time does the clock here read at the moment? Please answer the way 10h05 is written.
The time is 5h57
